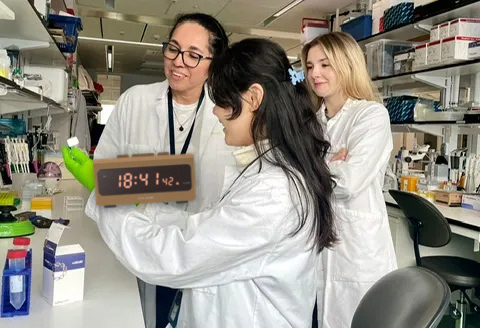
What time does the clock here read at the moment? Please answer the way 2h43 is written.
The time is 18h41
